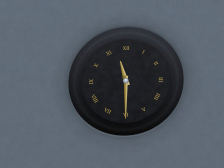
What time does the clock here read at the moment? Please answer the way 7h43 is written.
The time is 11h30
